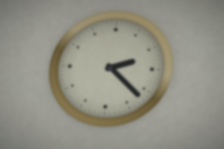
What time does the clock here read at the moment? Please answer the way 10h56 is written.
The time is 2h22
